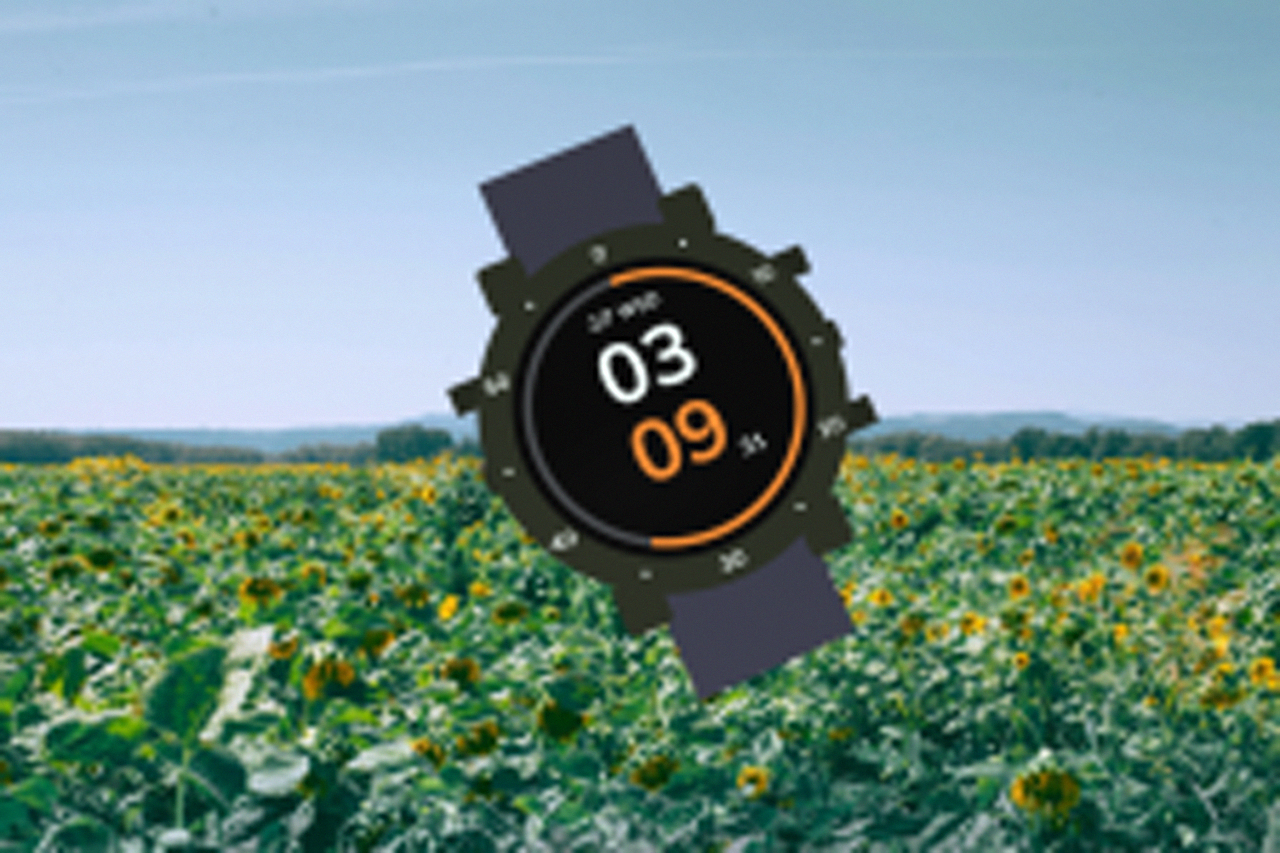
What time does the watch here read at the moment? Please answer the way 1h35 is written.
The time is 3h09
